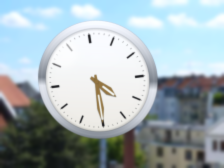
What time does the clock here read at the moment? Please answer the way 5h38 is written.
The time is 4h30
